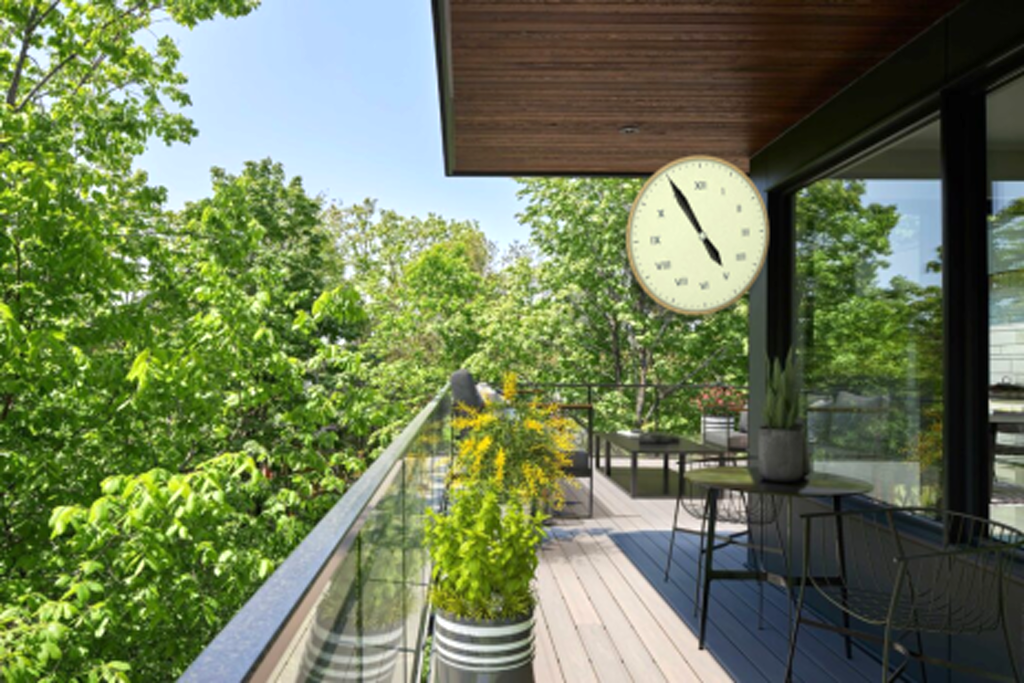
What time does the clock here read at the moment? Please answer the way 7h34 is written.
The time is 4h55
